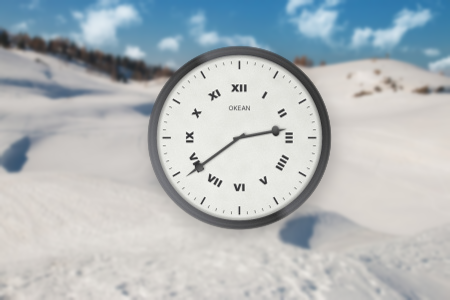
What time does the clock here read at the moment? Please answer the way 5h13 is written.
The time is 2h39
